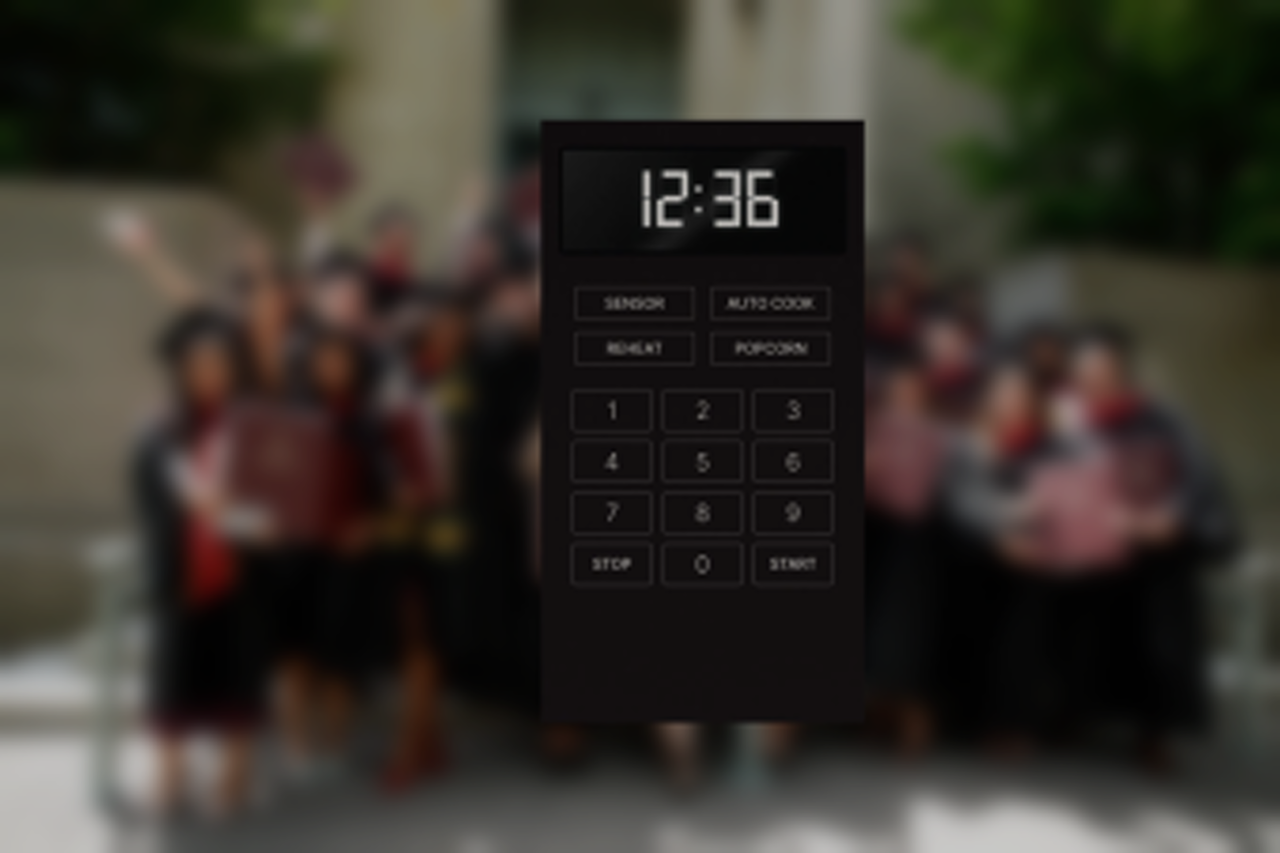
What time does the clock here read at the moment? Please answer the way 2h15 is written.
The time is 12h36
